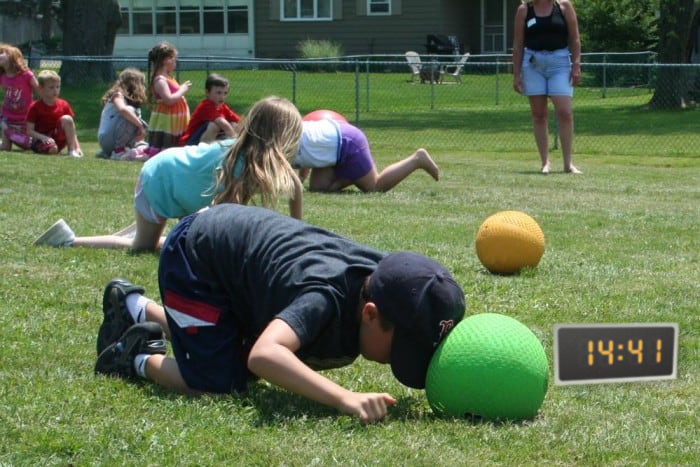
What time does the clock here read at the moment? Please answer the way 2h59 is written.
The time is 14h41
